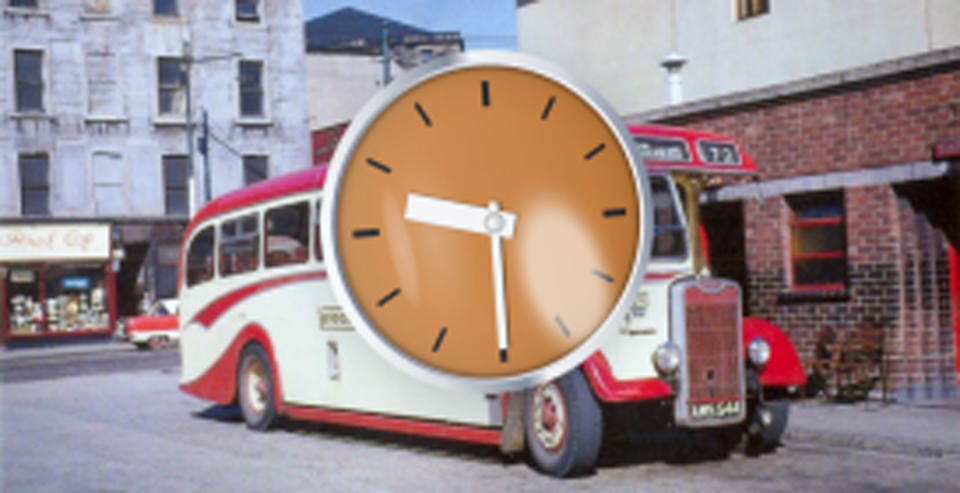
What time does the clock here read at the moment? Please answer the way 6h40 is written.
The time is 9h30
